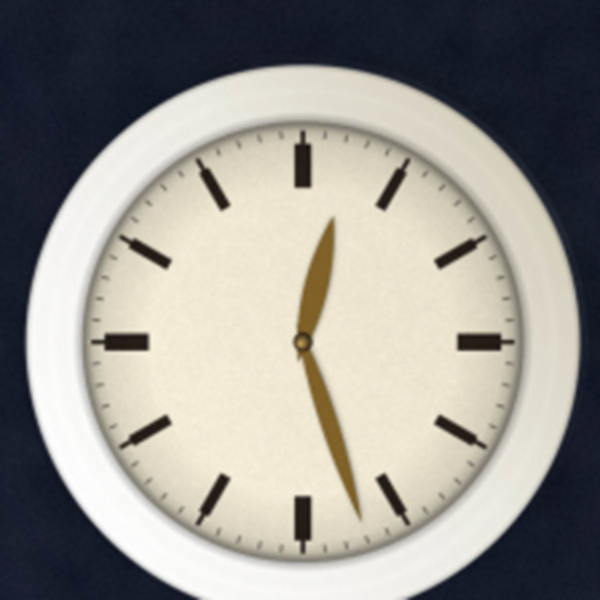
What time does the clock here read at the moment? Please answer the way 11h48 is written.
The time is 12h27
